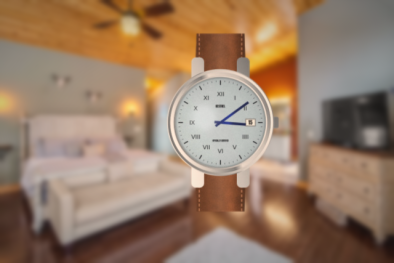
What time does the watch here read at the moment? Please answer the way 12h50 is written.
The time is 3h09
